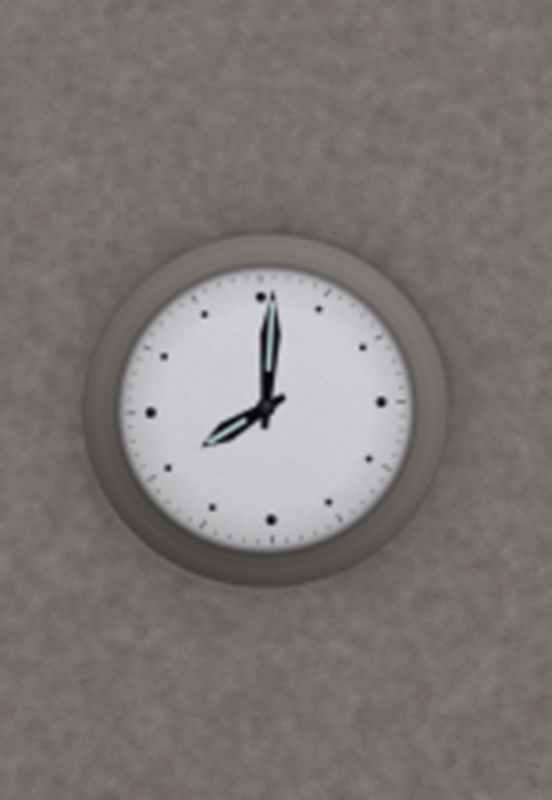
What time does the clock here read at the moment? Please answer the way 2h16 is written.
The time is 8h01
